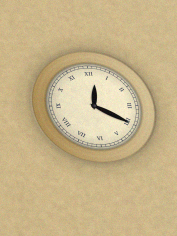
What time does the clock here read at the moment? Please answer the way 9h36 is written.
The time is 12h20
